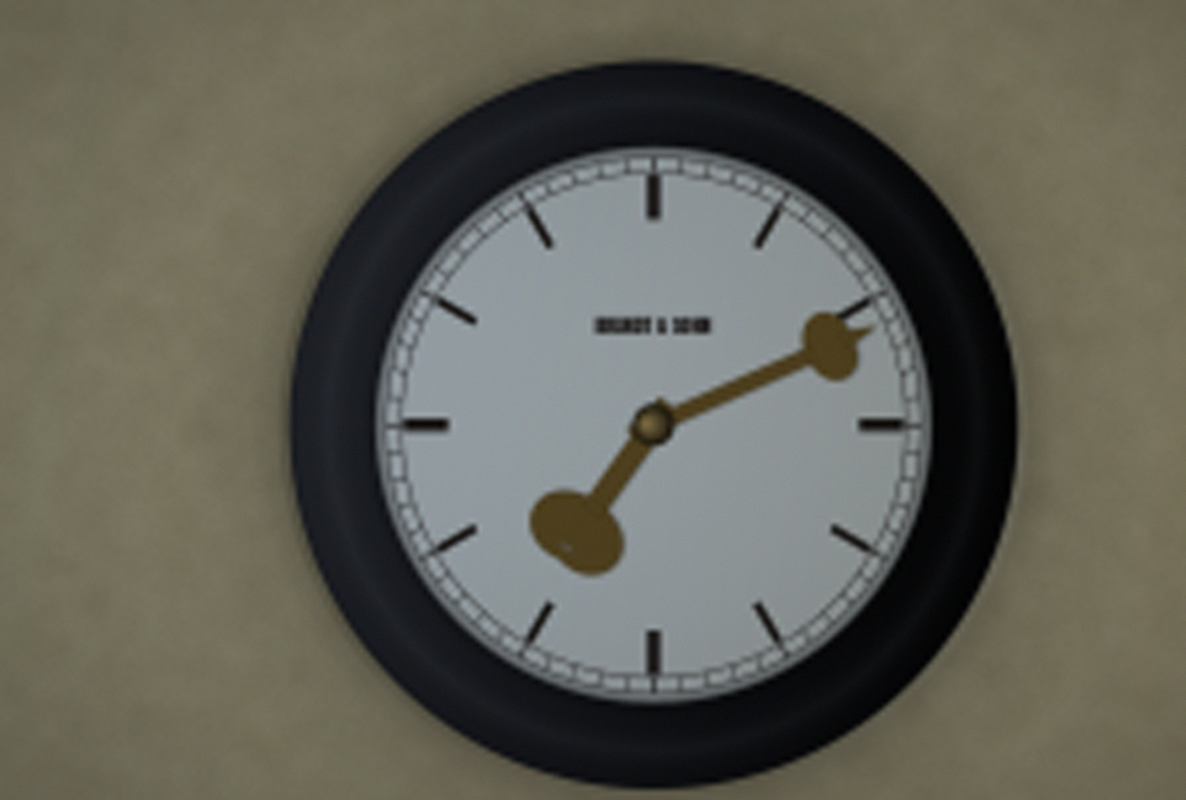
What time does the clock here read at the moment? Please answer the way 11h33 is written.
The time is 7h11
